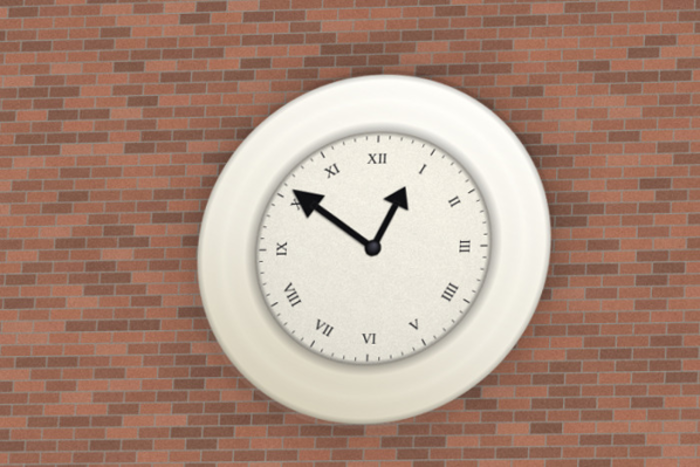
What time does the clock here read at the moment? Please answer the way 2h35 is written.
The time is 12h51
